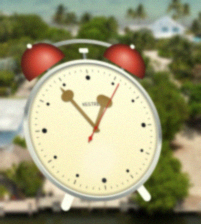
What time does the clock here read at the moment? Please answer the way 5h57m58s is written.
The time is 12h54m06s
